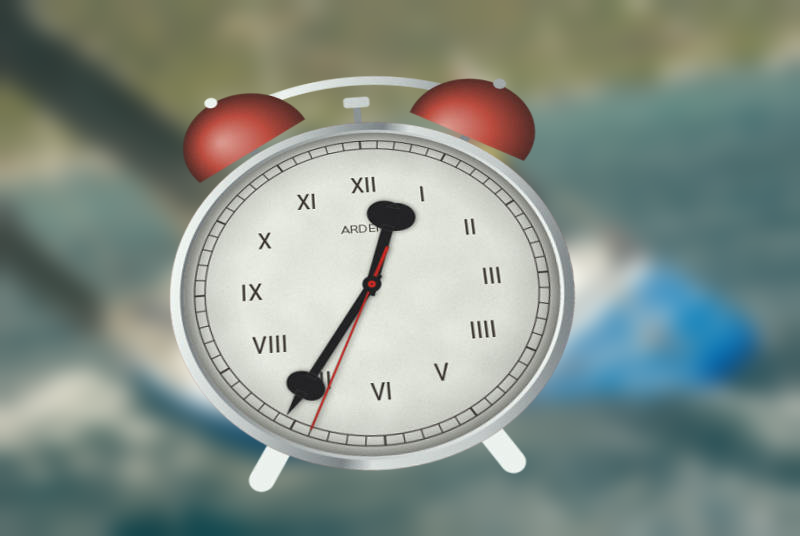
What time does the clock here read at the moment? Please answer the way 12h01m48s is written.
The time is 12h35m34s
